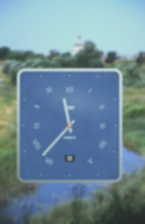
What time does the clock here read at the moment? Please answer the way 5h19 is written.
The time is 11h37
